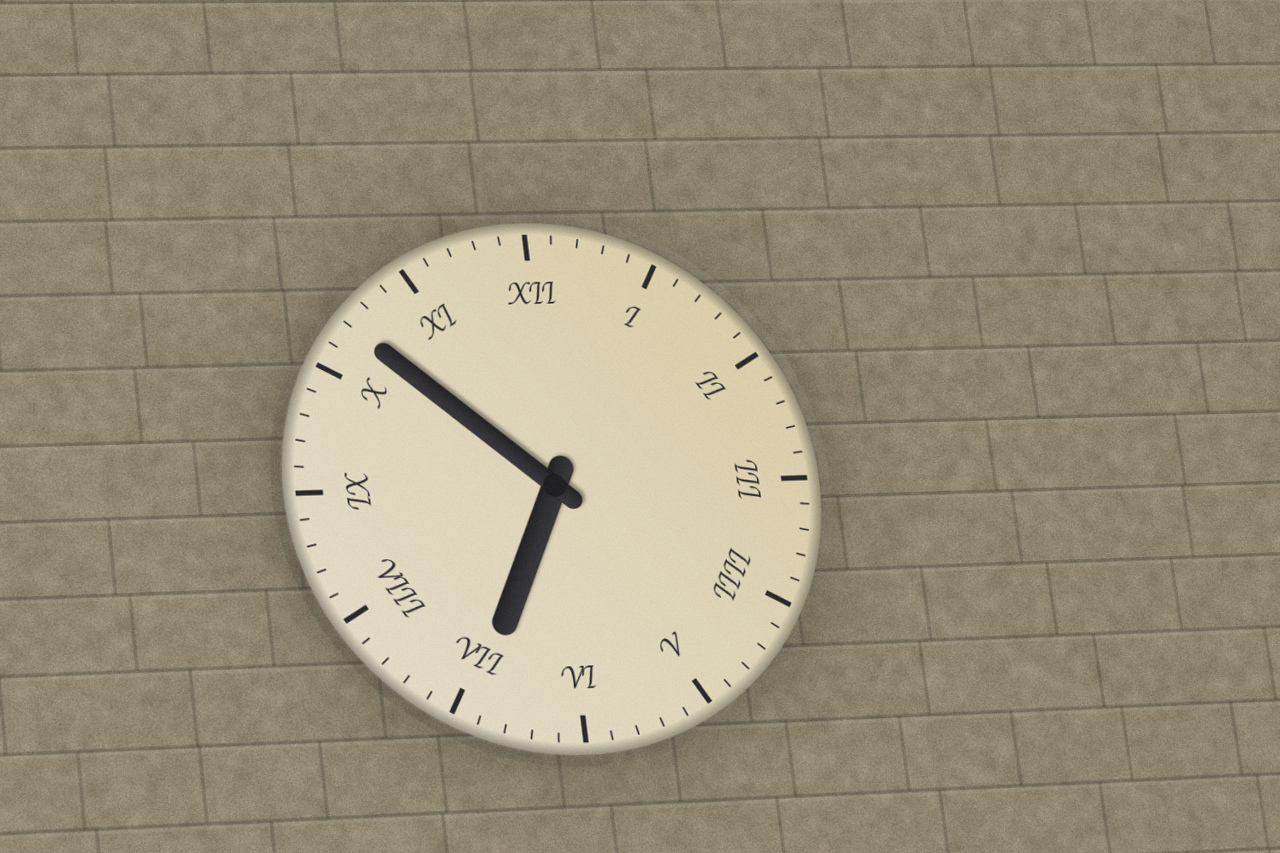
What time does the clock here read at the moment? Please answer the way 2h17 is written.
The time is 6h52
